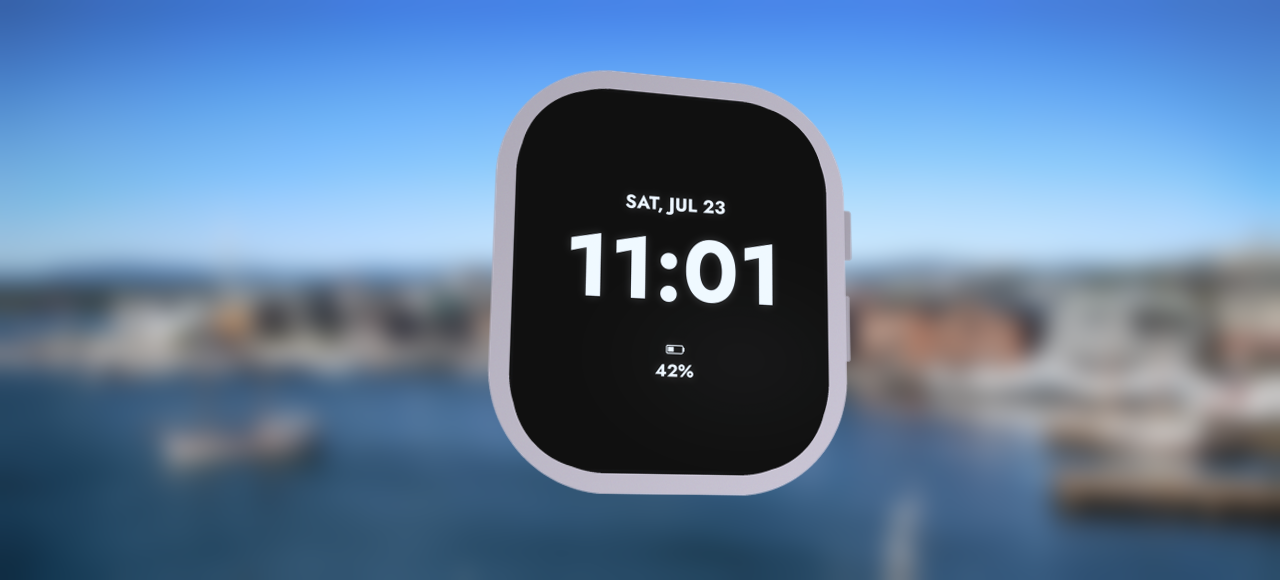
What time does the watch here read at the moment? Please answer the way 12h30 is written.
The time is 11h01
